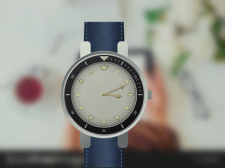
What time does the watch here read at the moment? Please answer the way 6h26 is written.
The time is 3h11
